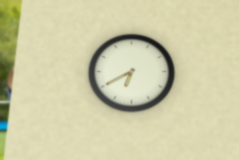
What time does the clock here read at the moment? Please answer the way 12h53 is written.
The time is 6h40
